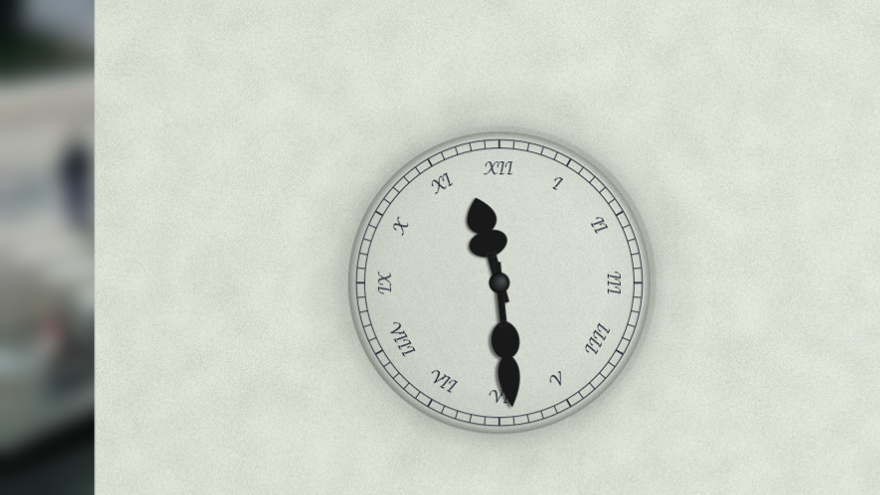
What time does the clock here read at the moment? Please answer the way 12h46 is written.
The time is 11h29
